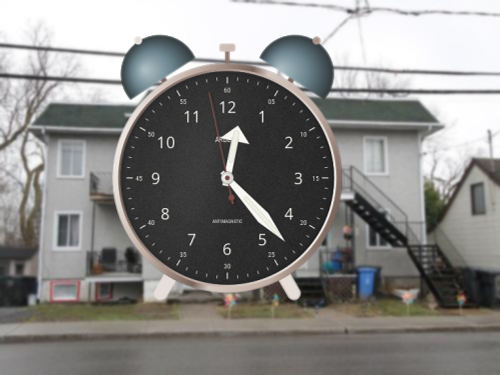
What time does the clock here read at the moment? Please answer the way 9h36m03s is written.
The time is 12h22m58s
